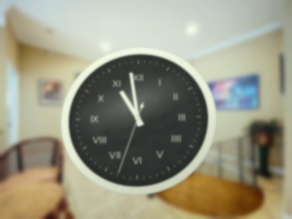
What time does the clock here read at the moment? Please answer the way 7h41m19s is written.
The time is 10h58m33s
